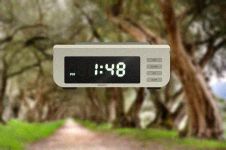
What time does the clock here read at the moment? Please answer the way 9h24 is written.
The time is 1h48
